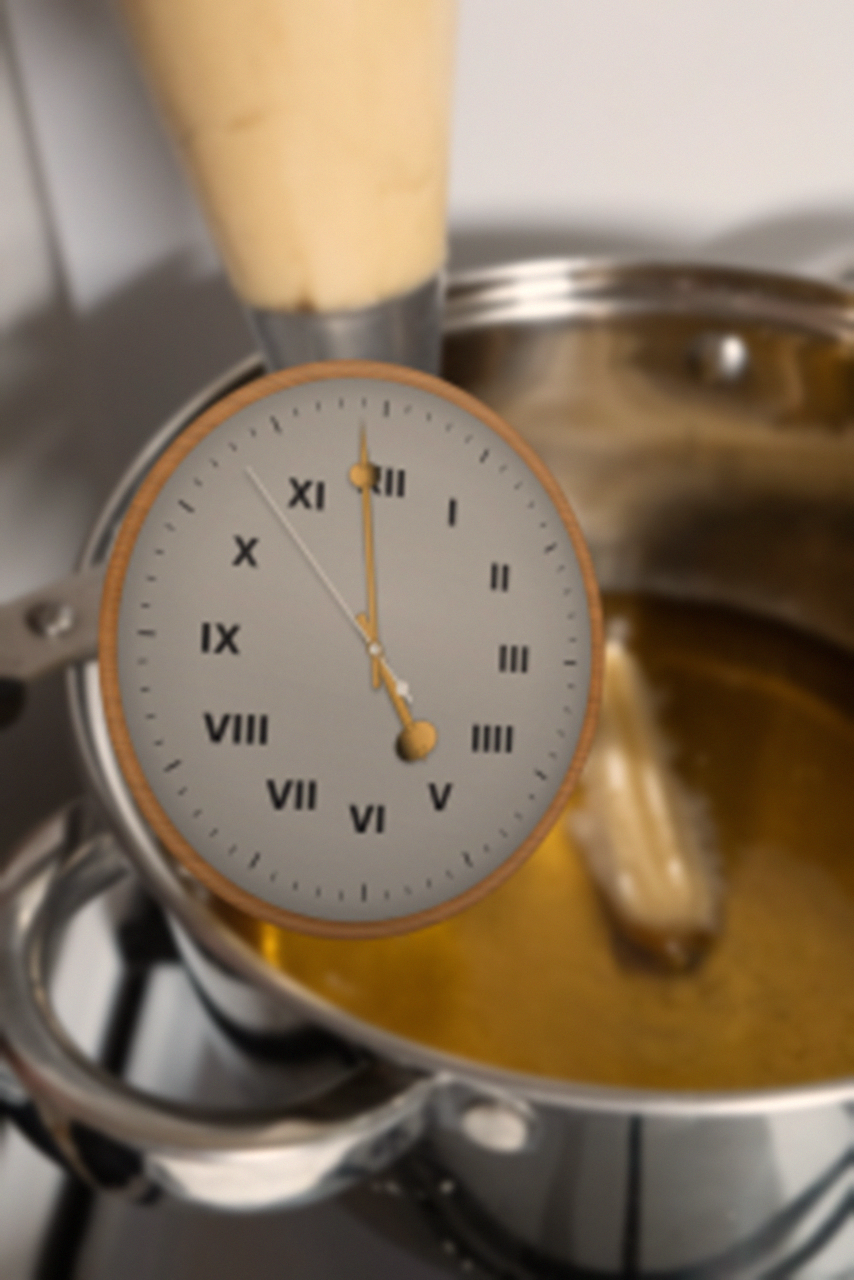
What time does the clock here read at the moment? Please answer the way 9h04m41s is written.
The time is 4h58m53s
